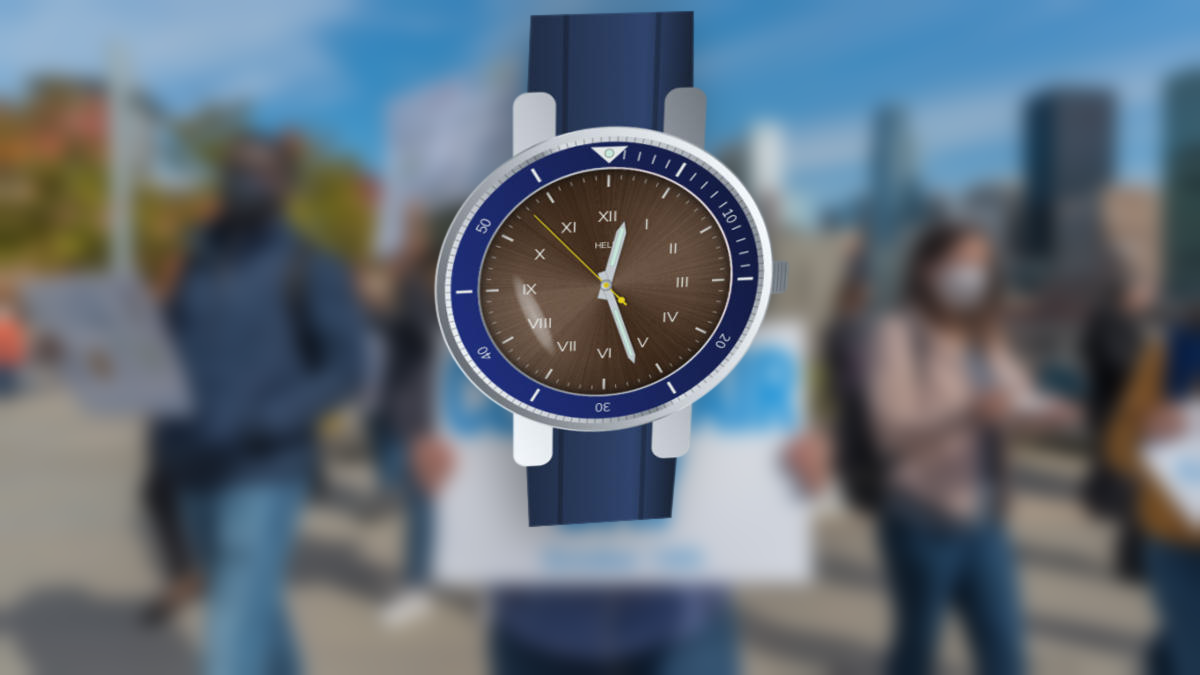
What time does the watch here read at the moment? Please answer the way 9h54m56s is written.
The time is 12h26m53s
